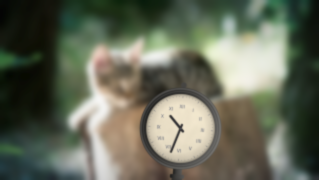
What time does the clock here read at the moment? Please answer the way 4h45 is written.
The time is 10h33
